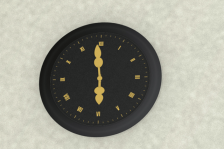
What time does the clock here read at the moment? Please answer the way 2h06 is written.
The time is 5h59
